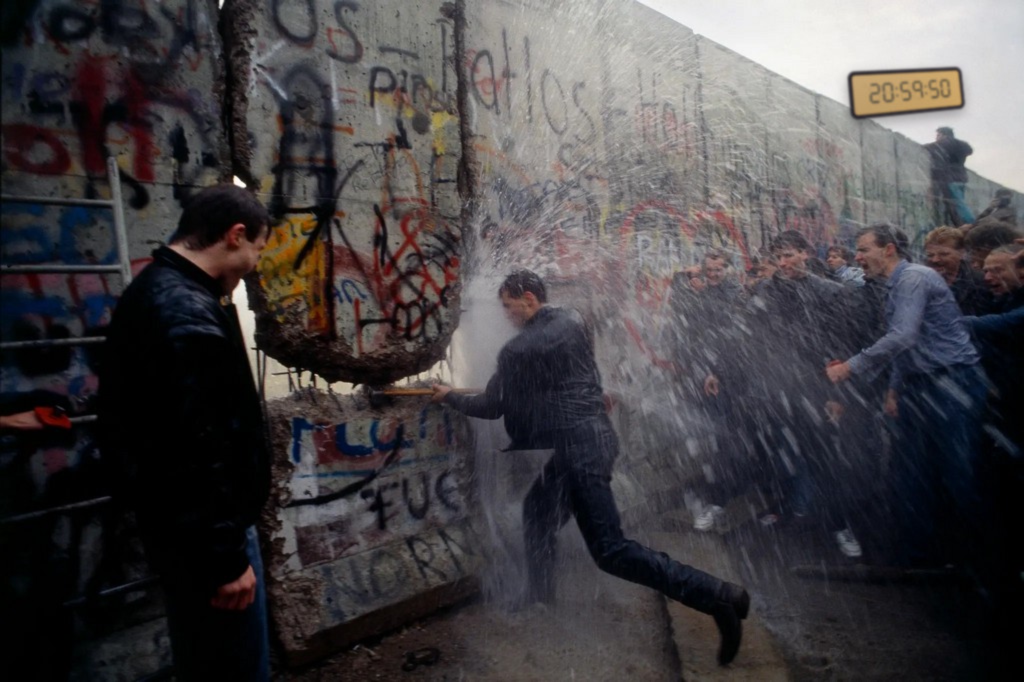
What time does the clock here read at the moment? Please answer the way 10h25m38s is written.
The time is 20h59m50s
